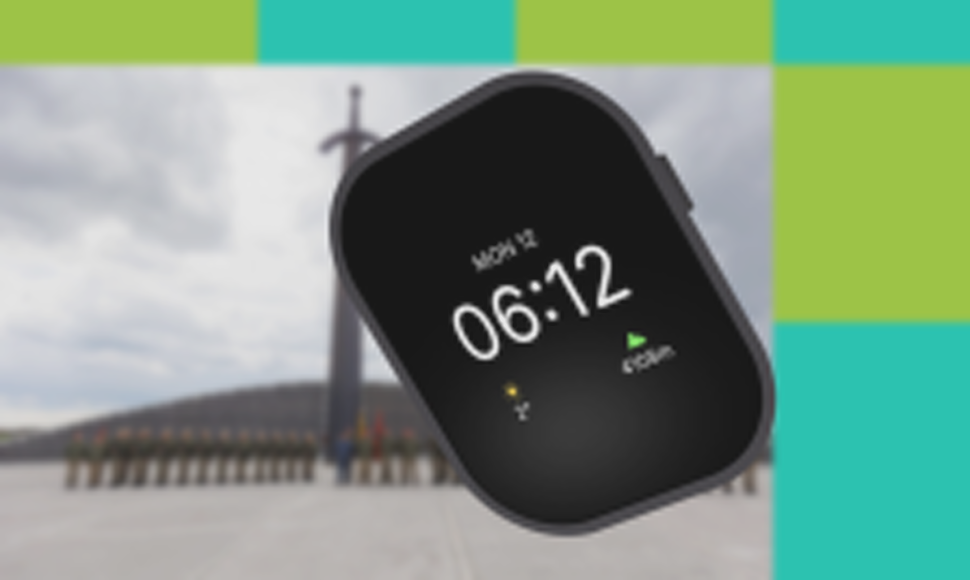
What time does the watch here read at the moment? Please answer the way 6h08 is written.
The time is 6h12
